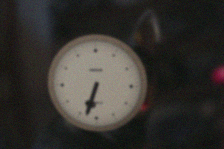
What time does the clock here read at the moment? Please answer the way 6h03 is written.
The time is 6h33
